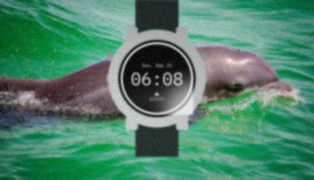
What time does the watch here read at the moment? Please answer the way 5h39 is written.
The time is 6h08
